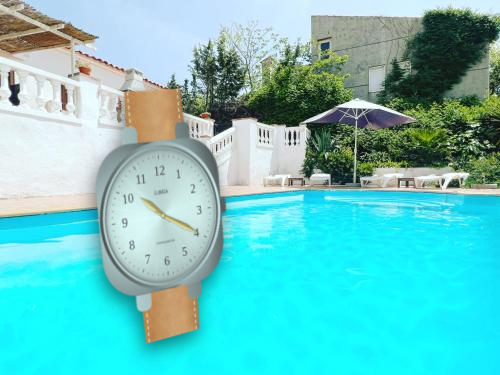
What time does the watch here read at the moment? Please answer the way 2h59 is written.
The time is 10h20
